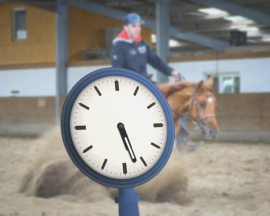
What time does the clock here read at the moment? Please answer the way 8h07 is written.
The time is 5h27
